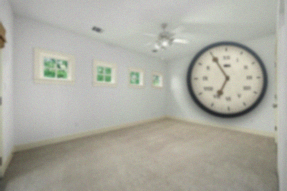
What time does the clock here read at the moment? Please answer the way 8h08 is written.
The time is 6h55
